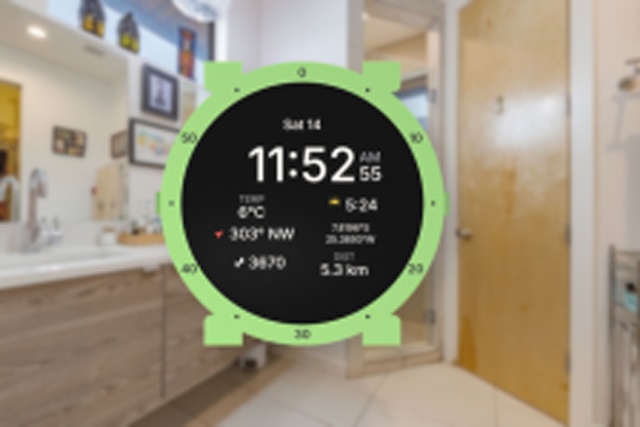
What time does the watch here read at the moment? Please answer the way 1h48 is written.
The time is 11h52
